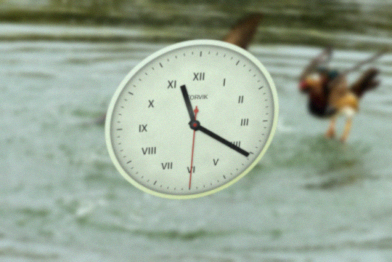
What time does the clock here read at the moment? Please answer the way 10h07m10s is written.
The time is 11h20m30s
